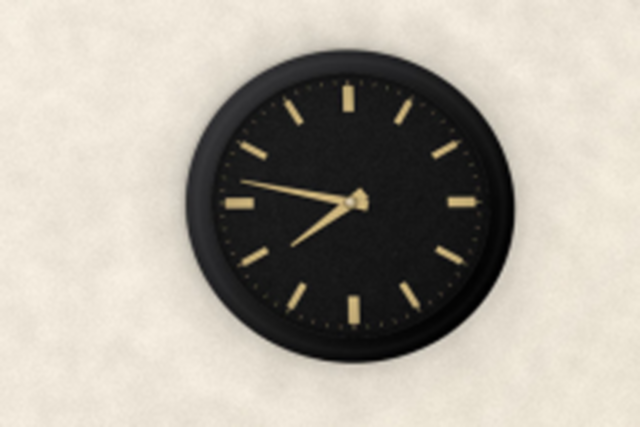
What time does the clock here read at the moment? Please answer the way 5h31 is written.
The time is 7h47
